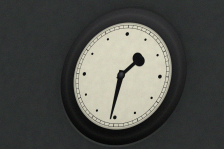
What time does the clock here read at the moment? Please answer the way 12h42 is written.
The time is 1h31
